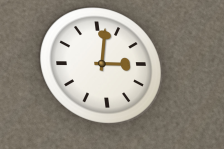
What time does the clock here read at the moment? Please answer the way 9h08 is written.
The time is 3h02
